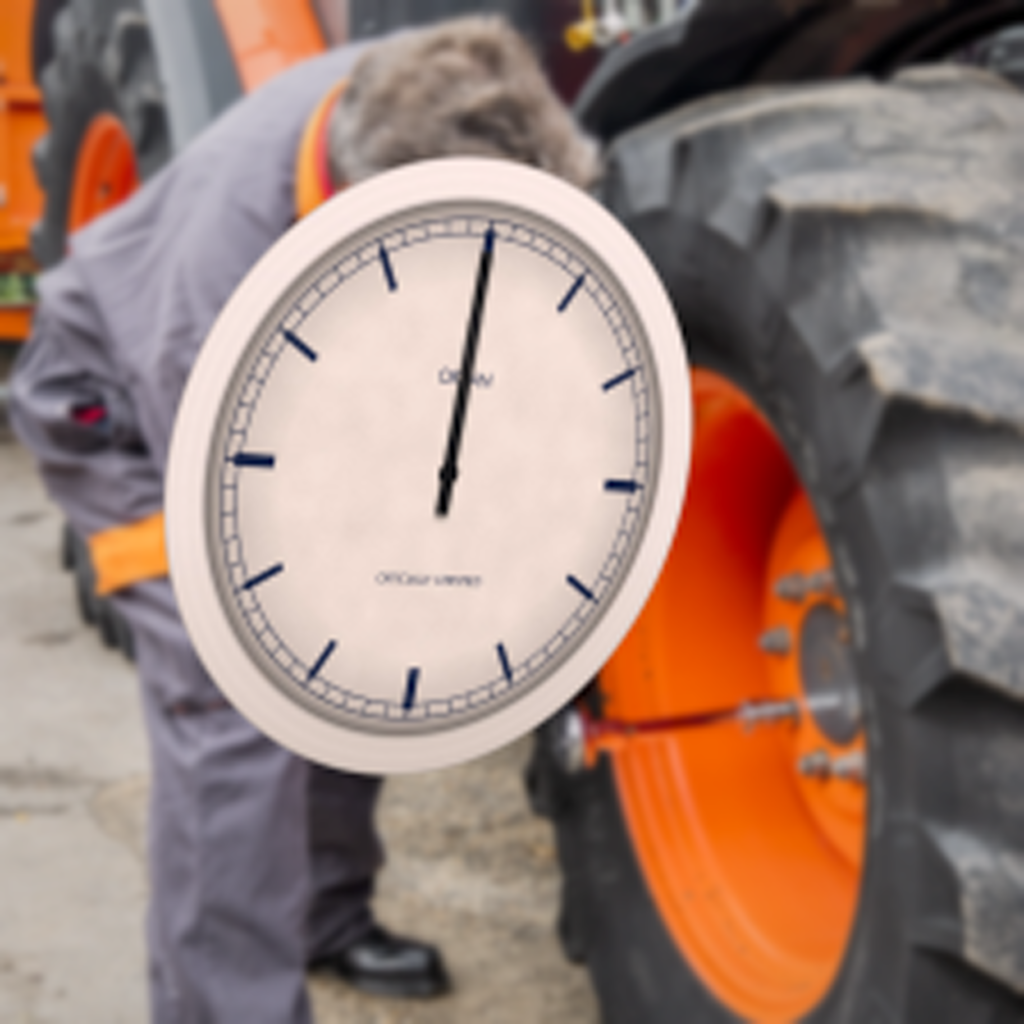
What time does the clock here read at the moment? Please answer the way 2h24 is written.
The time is 12h00
